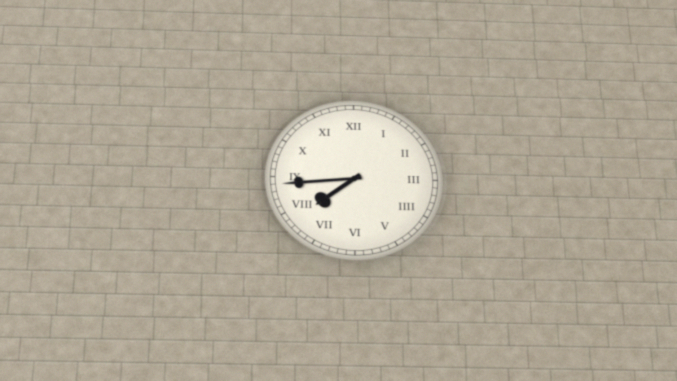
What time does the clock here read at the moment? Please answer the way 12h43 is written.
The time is 7h44
